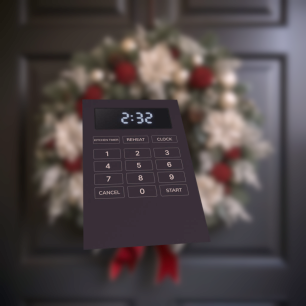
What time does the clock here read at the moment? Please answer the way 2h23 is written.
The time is 2h32
